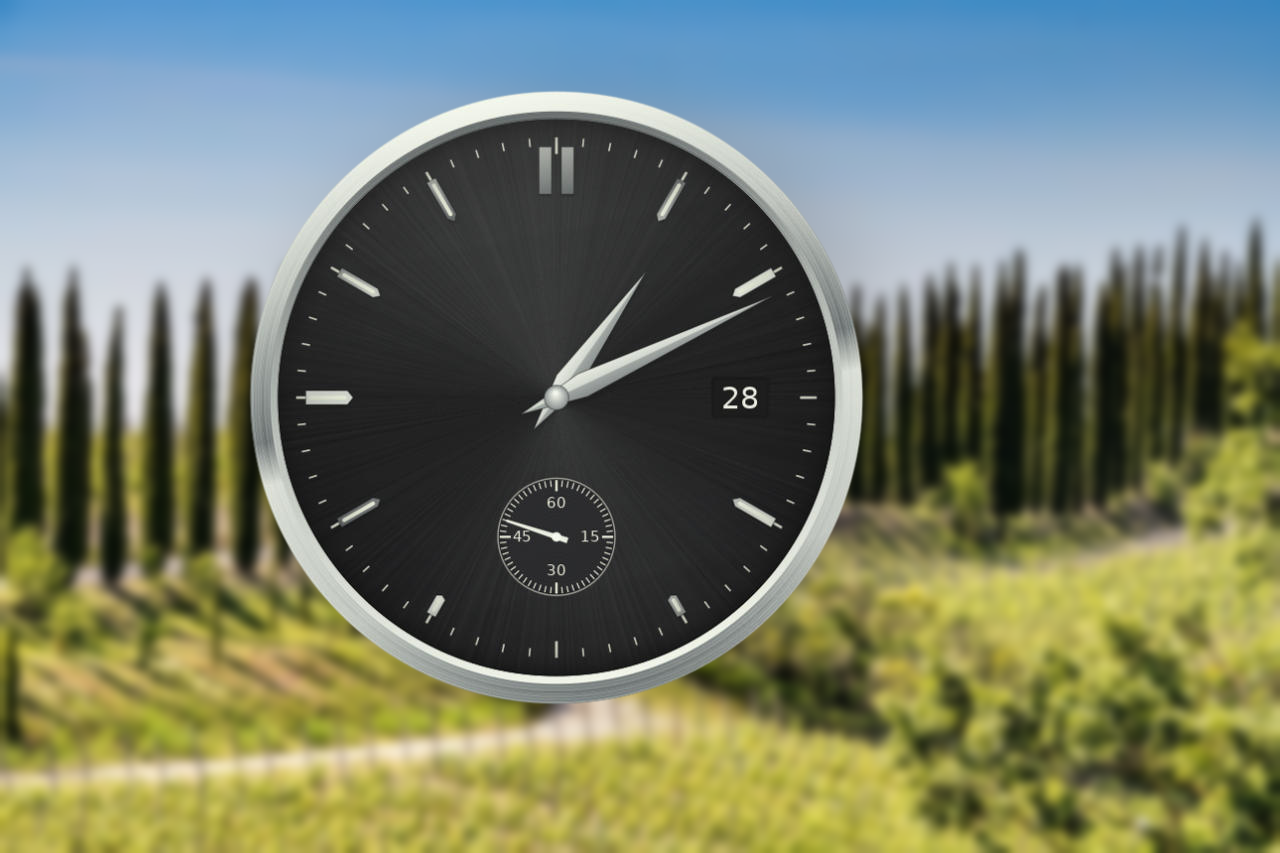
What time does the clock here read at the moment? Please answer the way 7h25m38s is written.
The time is 1h10m48s
